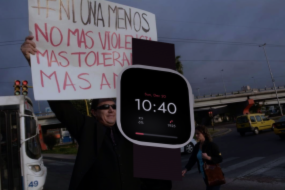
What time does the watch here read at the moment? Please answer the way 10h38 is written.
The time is 10h40
